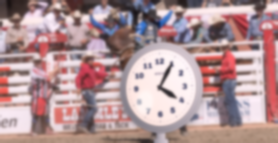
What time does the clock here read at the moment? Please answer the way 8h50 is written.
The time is 4h05
